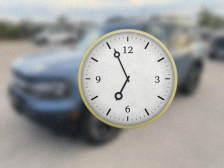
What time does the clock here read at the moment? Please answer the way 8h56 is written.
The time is 6h56
